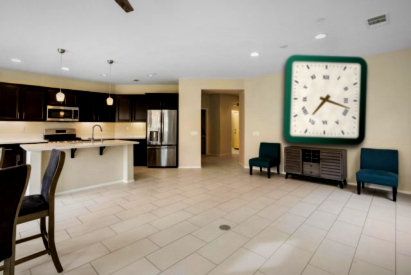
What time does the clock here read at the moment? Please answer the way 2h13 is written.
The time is 7h18
